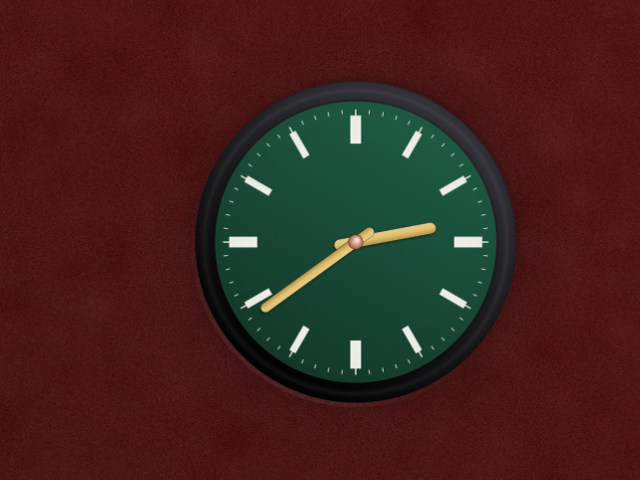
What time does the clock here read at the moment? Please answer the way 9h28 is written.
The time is 2h39
